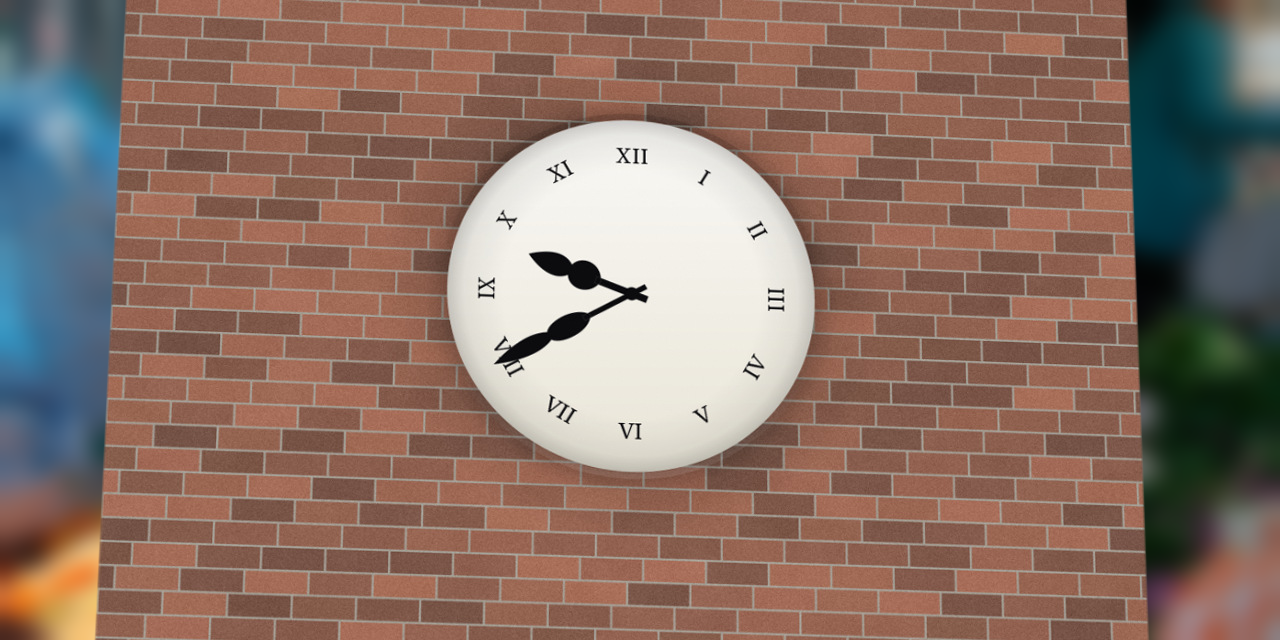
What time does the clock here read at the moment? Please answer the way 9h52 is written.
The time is 9h40
